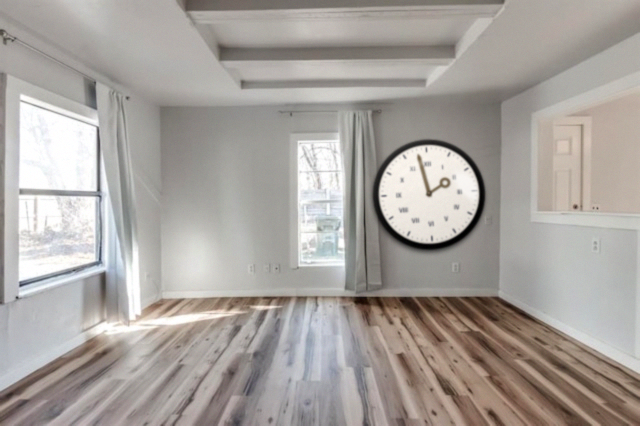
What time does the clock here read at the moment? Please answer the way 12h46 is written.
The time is 1h58
